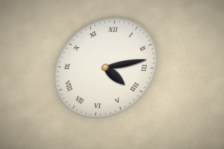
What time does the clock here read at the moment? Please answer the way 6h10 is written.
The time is 4h13
